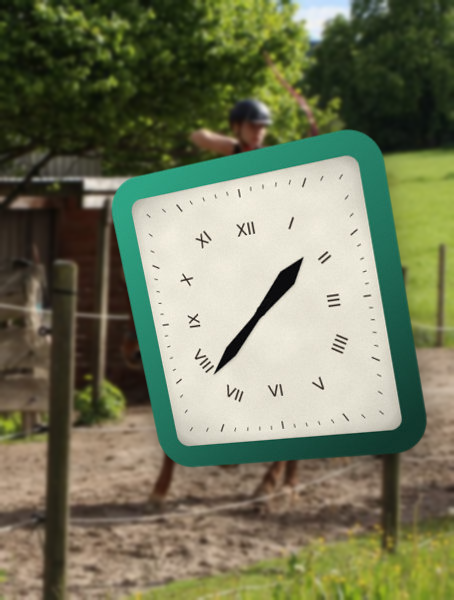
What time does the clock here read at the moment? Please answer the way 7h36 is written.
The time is 1h38
